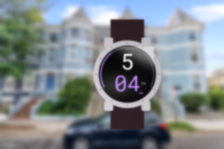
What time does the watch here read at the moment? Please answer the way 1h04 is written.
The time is 5h04
